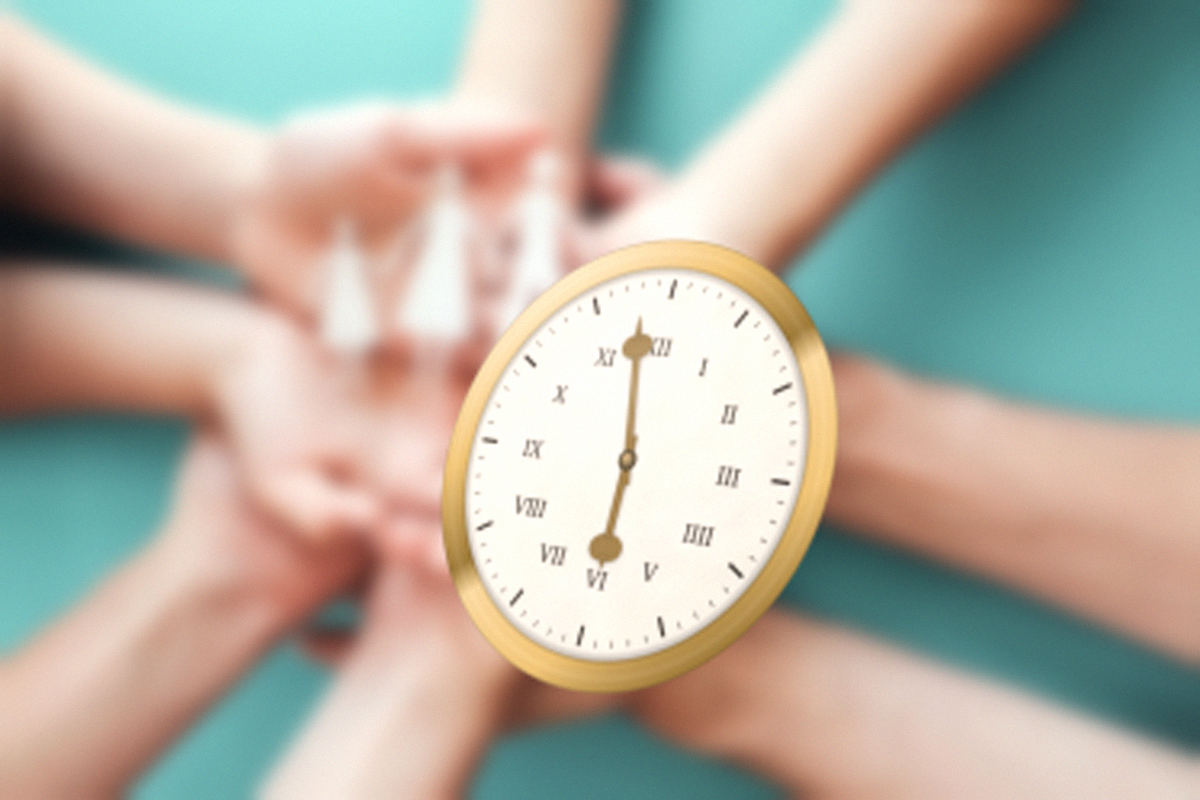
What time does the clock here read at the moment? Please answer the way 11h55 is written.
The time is 5h58
